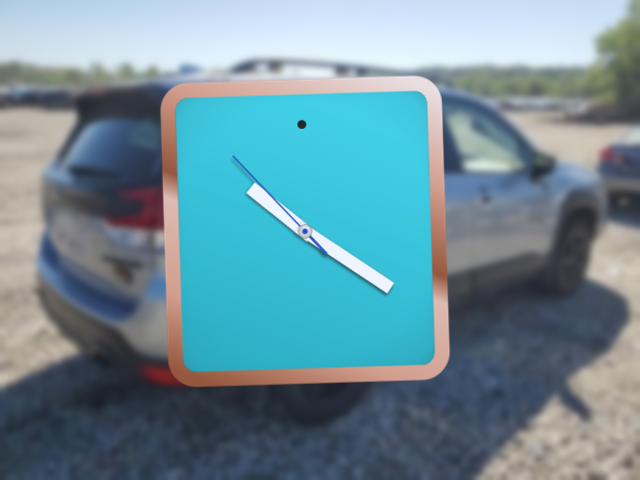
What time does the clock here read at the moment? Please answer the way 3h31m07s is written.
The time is 10h20m53s
